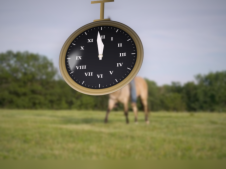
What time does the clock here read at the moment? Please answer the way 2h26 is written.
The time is 11h59
